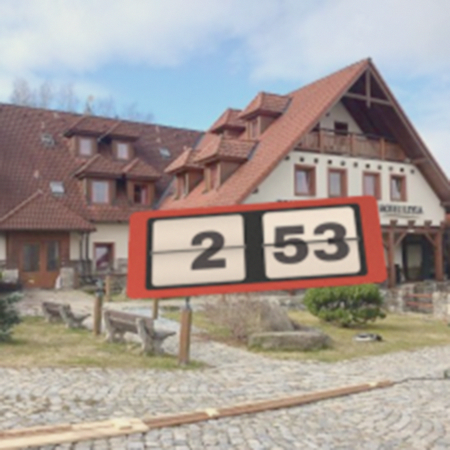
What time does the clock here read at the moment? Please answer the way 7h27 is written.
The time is 2h53
